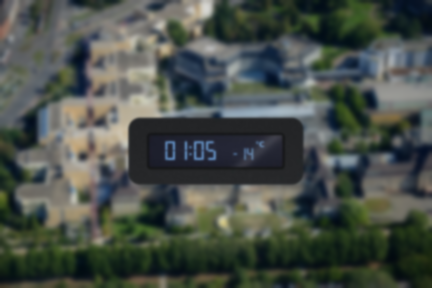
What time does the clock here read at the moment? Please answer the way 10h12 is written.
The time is 1h05
